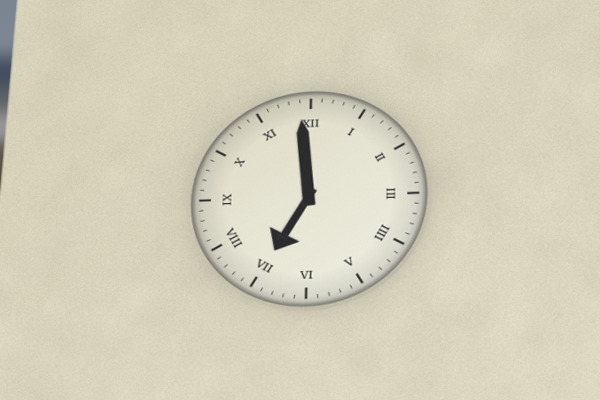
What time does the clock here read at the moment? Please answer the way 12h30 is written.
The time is 6h59
